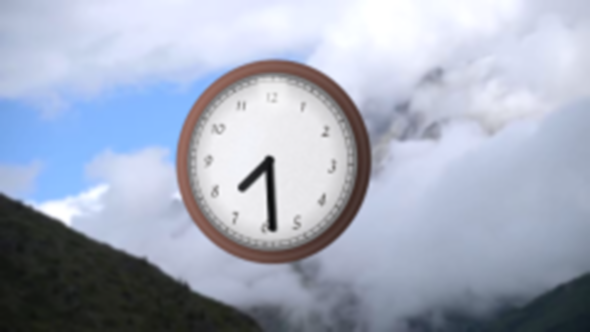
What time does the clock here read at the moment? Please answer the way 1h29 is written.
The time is 7h29
